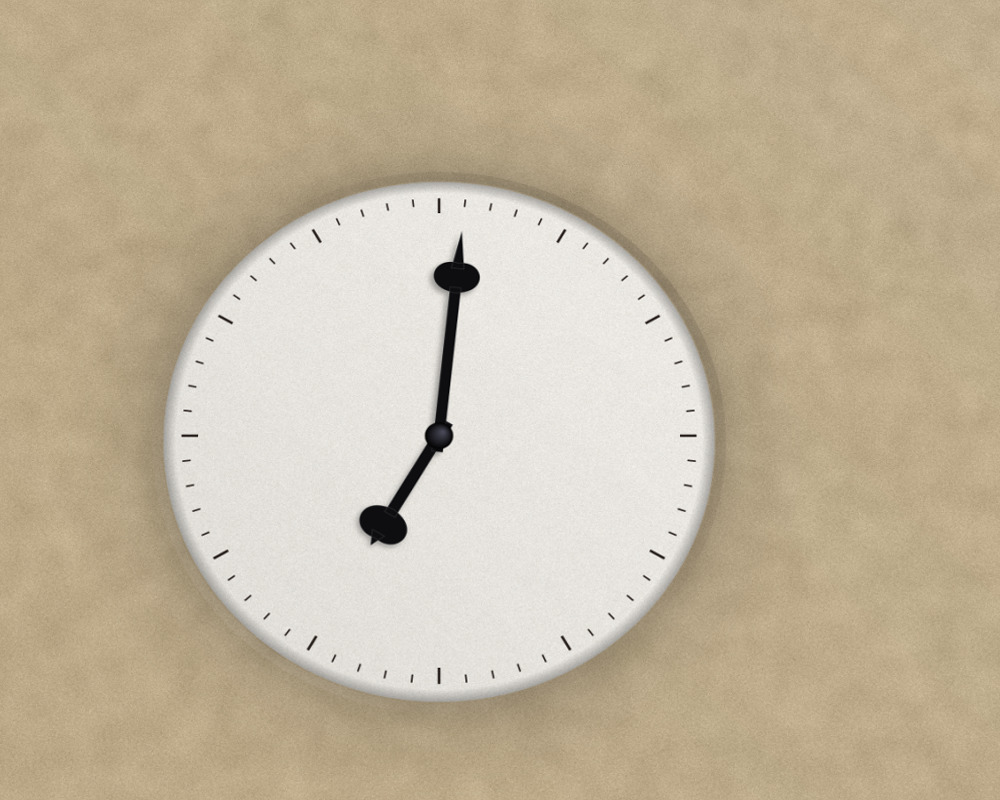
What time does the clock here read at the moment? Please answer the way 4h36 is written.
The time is 7h01
